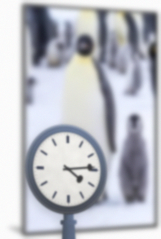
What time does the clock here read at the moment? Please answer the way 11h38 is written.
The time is 4h14
